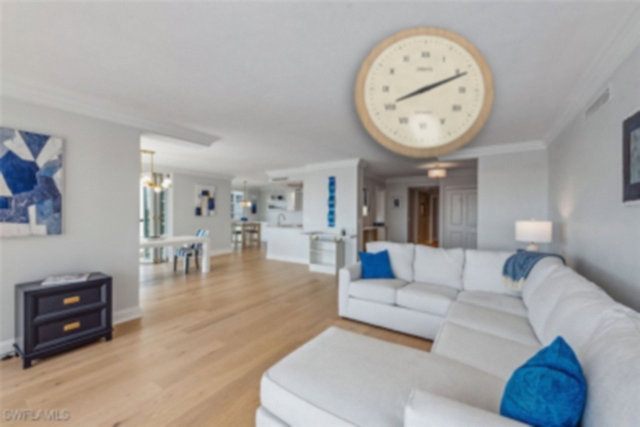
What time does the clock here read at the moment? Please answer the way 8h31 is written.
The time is 8h11
